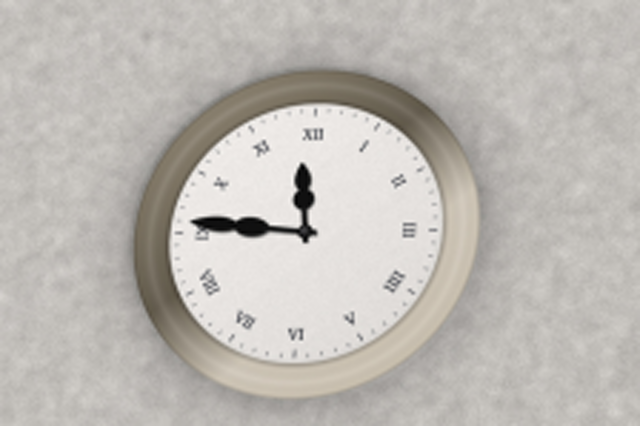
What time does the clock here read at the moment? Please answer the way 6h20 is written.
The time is 11h46
